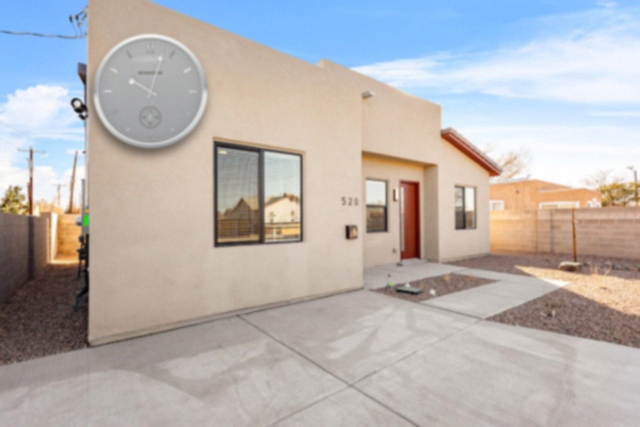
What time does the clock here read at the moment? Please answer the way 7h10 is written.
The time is 10h03
